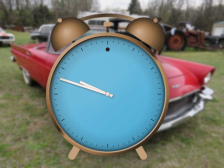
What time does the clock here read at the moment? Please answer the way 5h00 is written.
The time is 9h48
